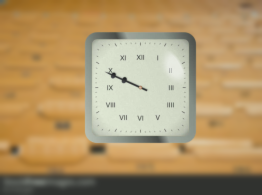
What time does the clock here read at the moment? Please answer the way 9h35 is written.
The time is 9h49
